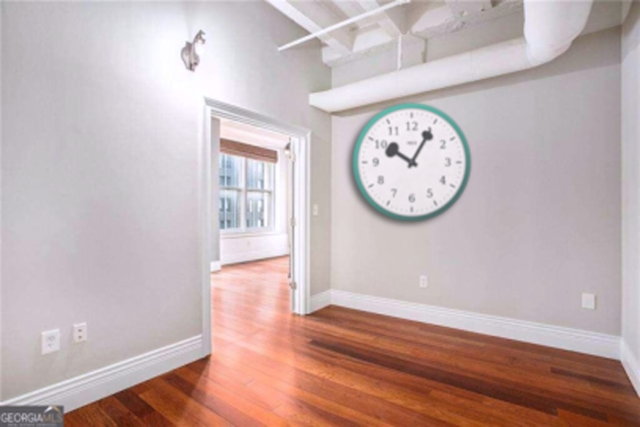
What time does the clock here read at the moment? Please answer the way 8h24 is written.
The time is 10h05
